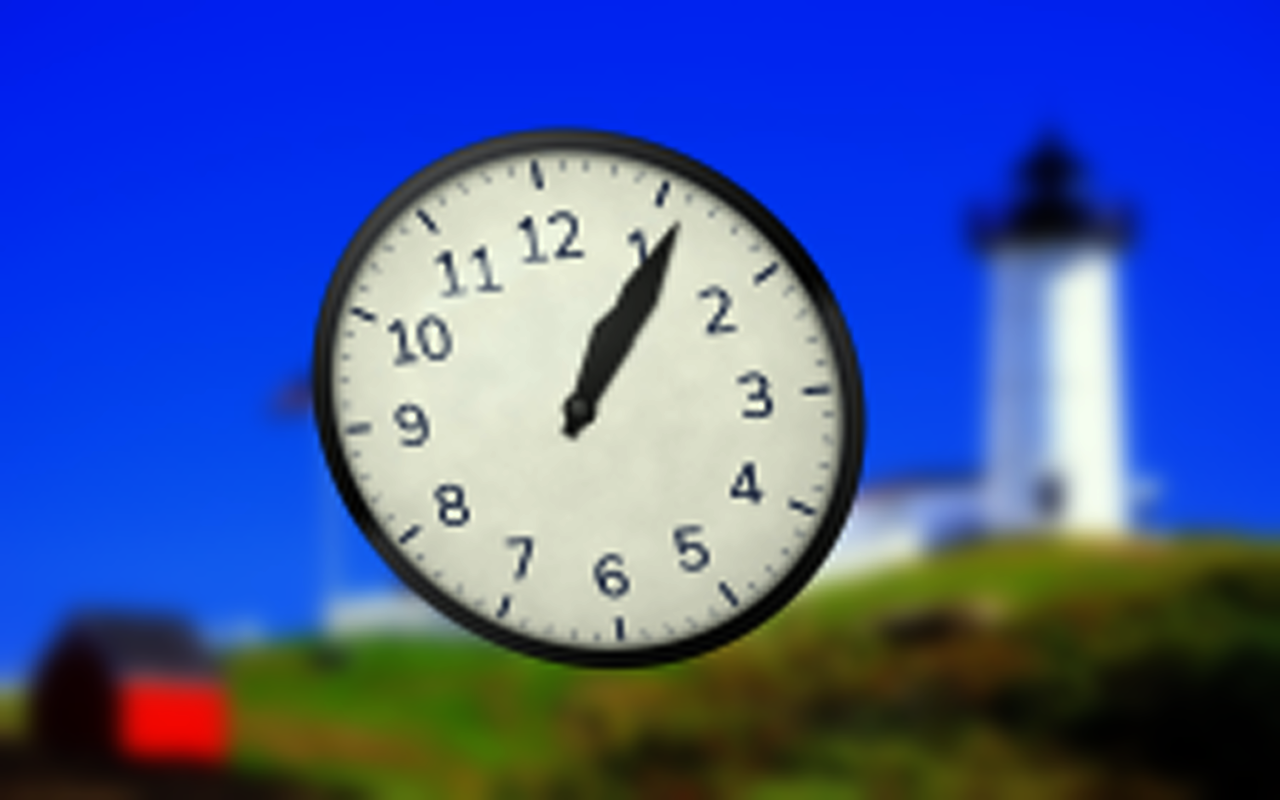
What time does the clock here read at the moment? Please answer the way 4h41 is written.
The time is 1h06
